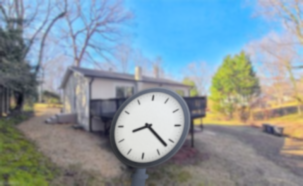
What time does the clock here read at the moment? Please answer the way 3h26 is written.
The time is 8h22
